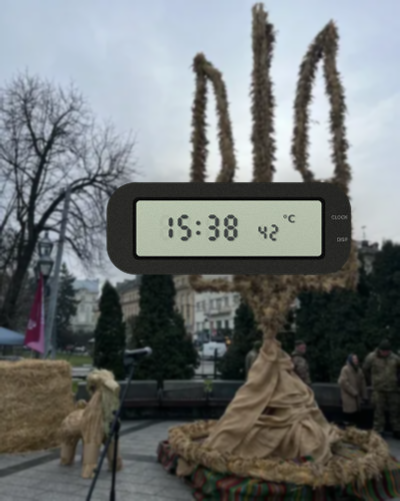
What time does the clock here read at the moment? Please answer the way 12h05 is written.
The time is 15h38
